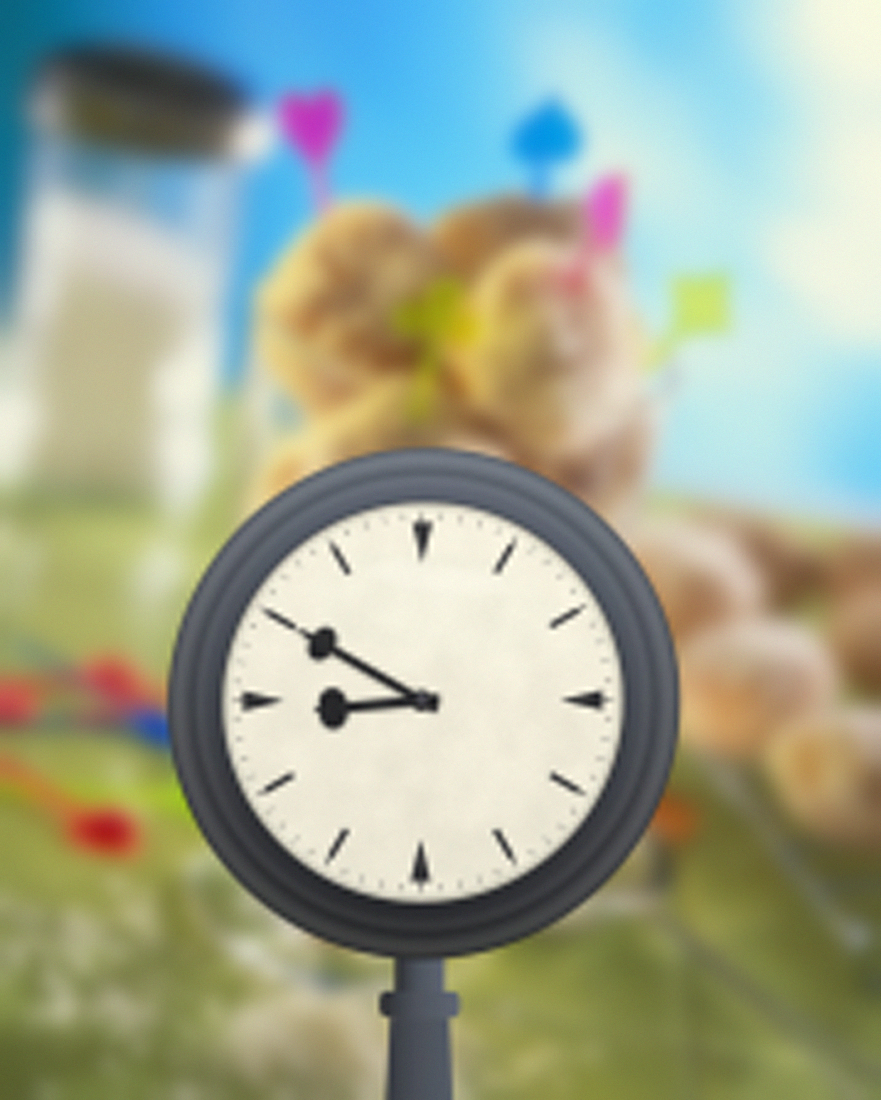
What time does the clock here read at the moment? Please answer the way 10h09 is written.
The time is 8h50
